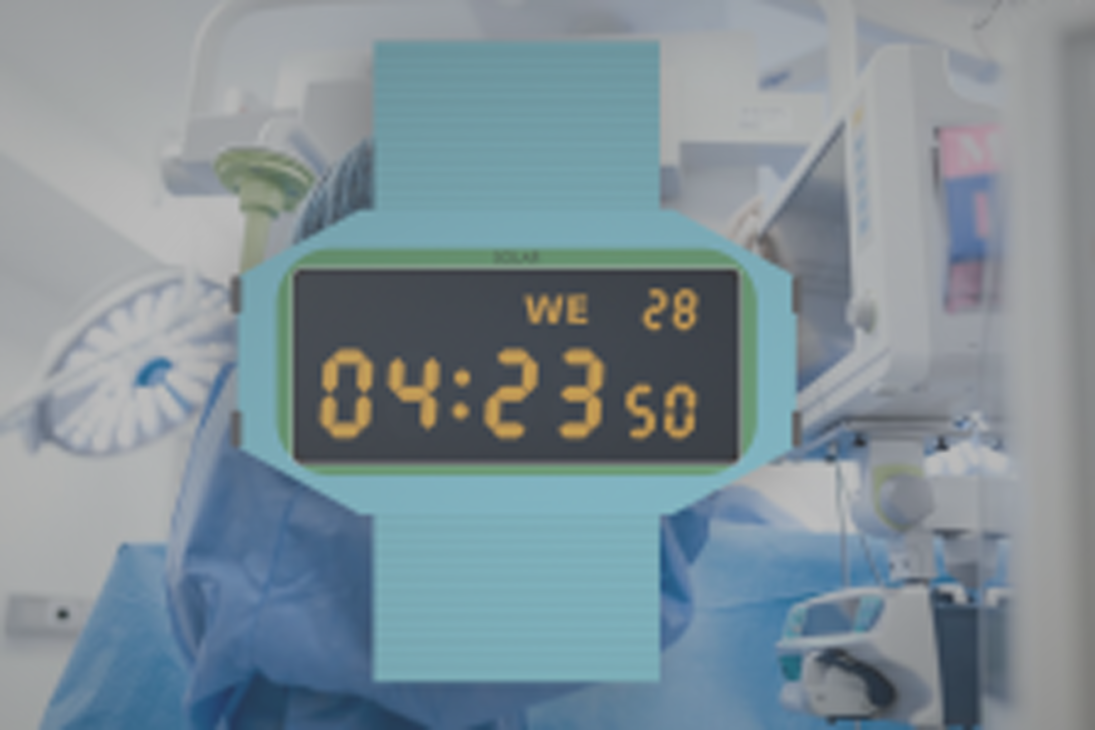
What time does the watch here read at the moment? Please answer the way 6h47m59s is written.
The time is 4h23m50s
